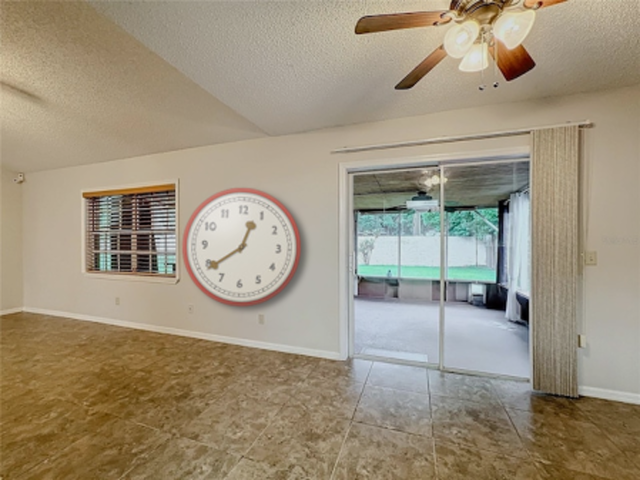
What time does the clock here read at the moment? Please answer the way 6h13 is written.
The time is 12h39
